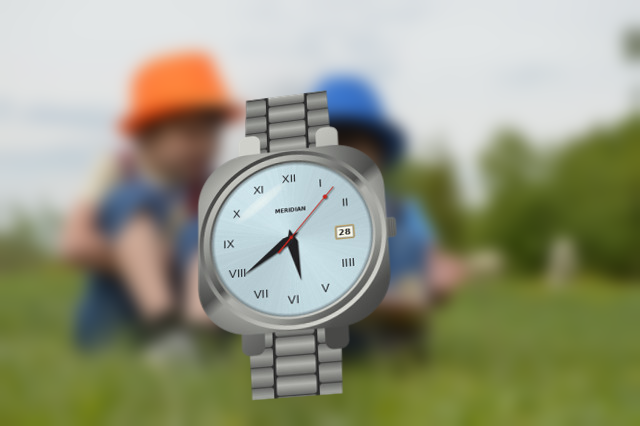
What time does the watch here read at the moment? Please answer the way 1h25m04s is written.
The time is 5h39m07s
